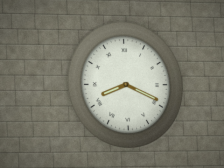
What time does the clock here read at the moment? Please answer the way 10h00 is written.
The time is 8h19
